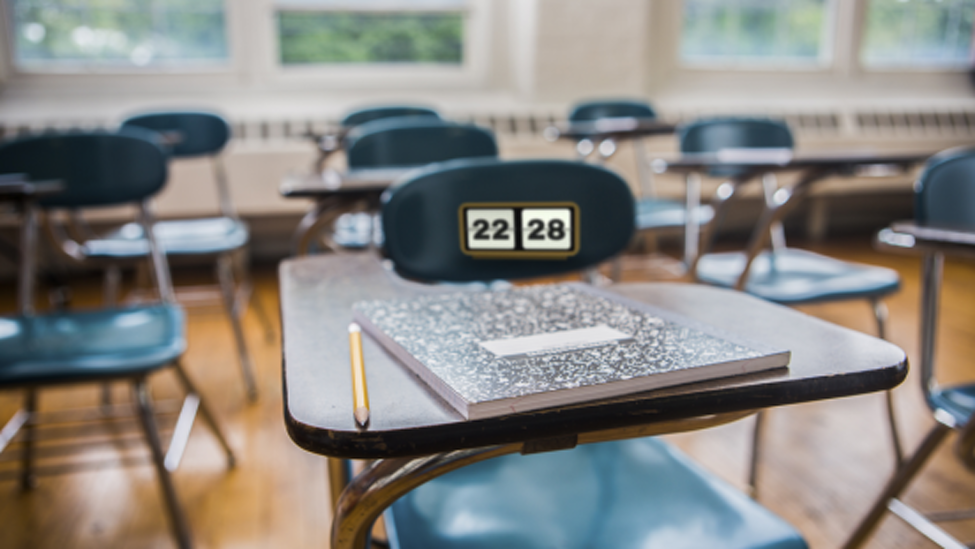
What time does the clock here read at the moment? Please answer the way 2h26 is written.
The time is 22h28
